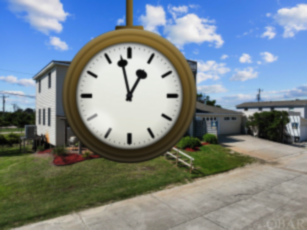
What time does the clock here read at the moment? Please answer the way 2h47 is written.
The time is 12h58
